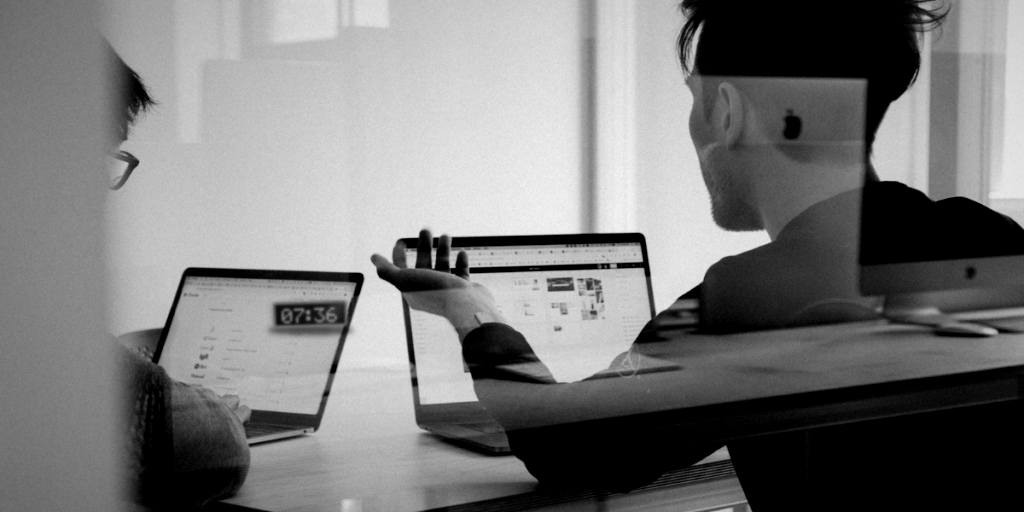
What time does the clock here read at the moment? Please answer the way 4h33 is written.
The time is 7h36
